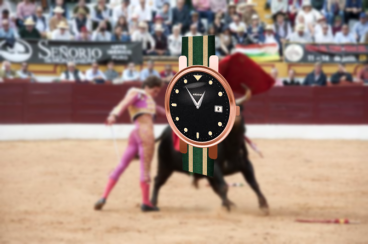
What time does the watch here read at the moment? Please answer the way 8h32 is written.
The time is 12h54
